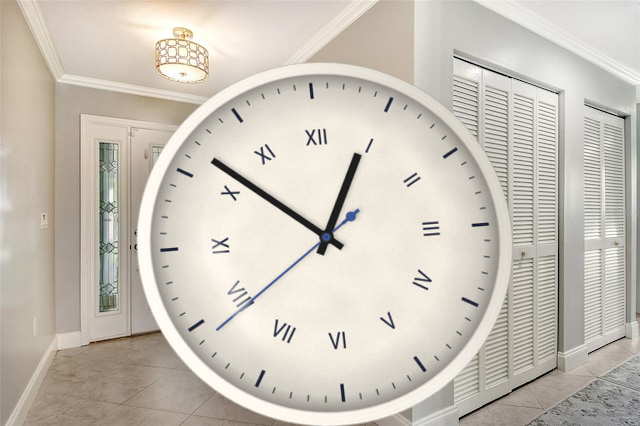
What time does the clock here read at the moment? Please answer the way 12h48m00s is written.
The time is 12h51m39s
